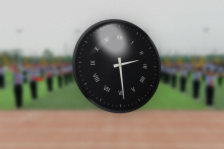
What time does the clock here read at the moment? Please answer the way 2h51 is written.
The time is 2h29
